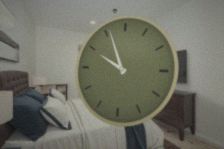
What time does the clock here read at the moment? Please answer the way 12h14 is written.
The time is 9h56
